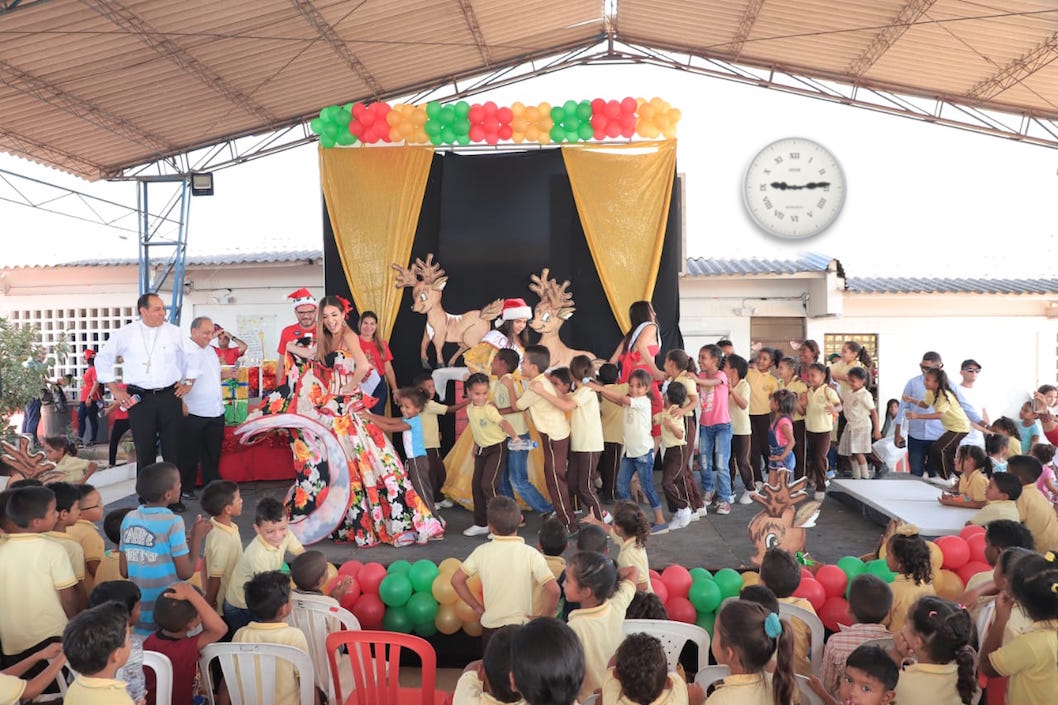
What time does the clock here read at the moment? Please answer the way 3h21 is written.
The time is 9h14
